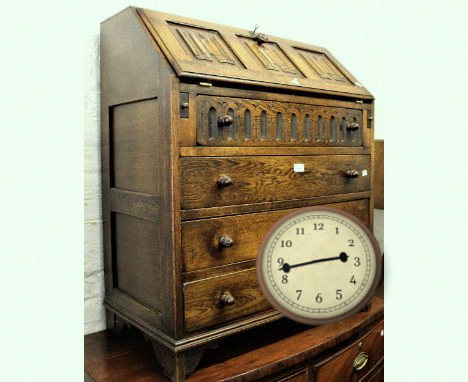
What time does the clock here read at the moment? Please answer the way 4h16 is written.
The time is 2h43
